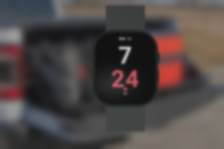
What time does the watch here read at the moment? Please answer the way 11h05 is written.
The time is 7h24
